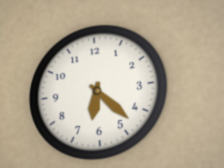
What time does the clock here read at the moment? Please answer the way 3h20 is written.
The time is 6h23
